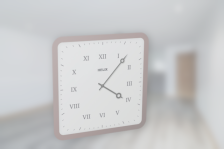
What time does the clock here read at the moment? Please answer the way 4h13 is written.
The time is 4h07
